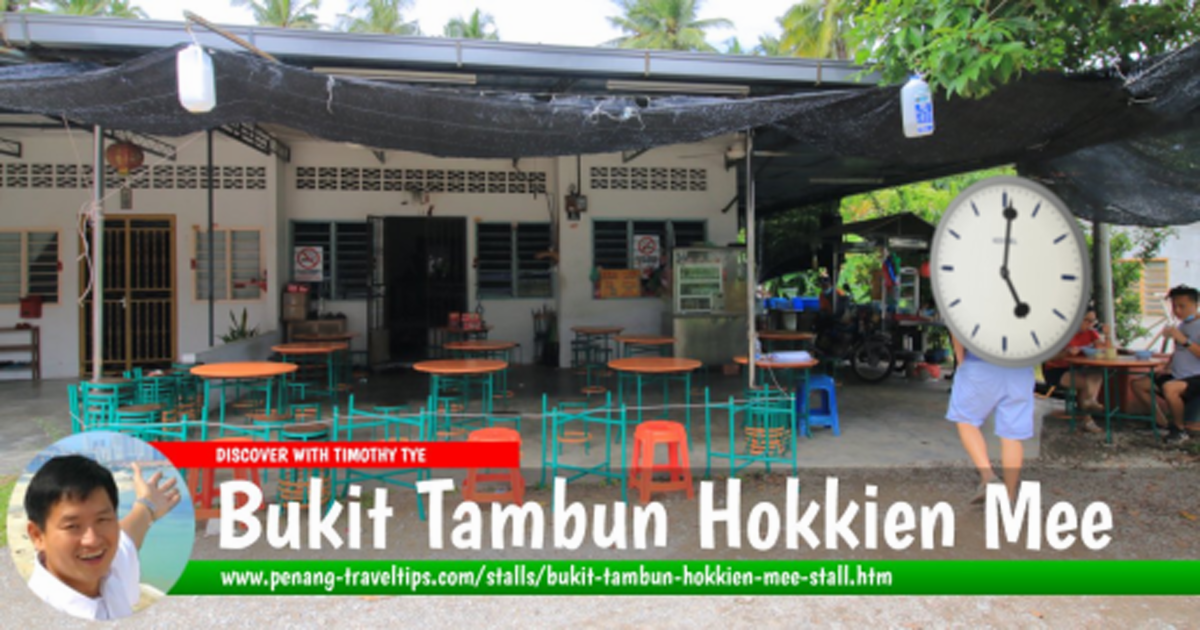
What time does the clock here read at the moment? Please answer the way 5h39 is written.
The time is 5h01
